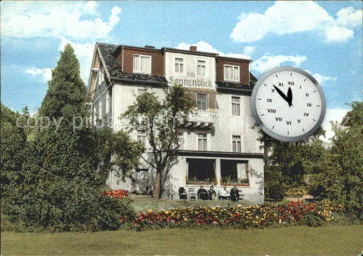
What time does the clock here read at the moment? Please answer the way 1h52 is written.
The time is 11h52
